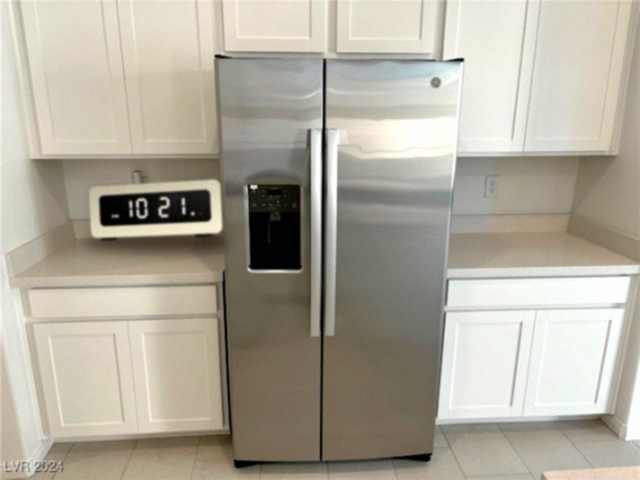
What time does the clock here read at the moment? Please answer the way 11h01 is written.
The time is 10h21
